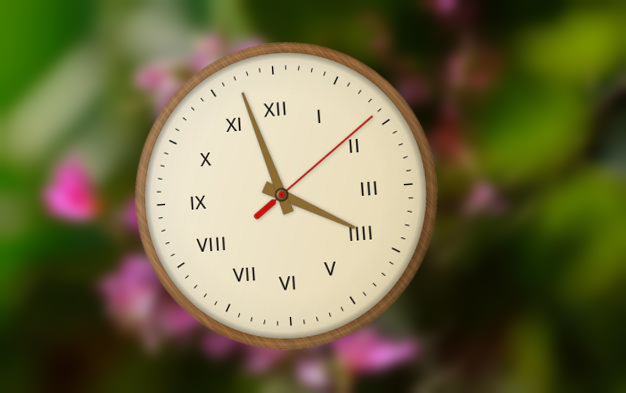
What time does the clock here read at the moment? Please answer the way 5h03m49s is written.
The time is 3h57m09s
